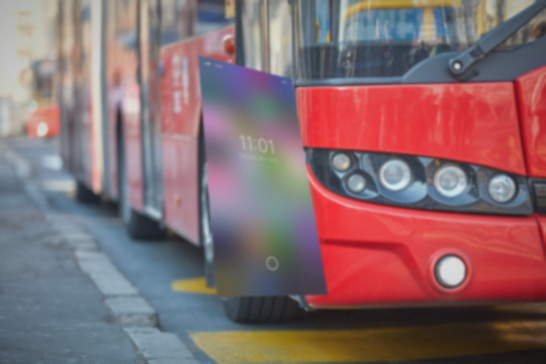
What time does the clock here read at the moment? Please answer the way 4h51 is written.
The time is 11h01
